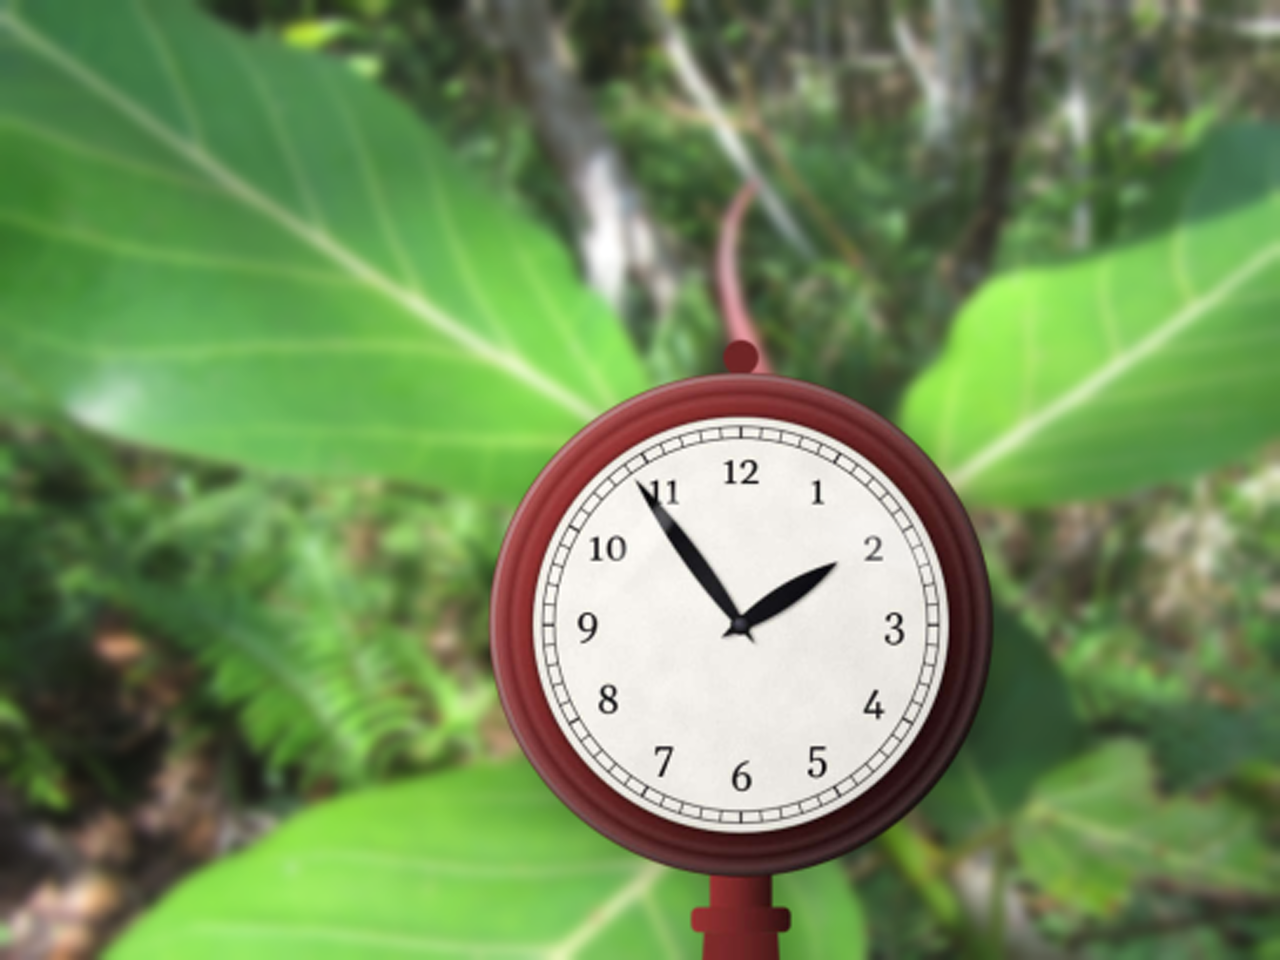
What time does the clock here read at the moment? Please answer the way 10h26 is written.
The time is 1h54
